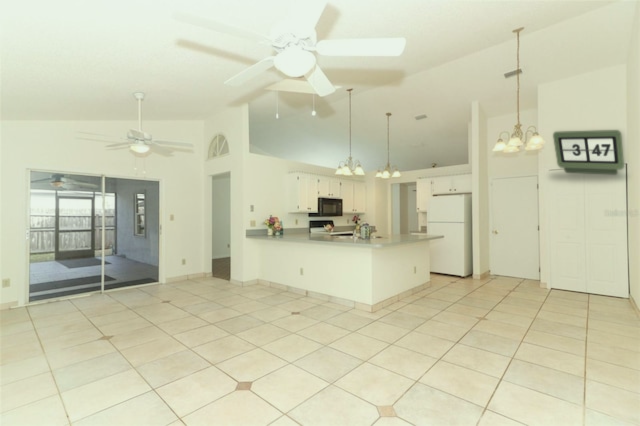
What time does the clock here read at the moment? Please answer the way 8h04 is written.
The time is 3h47
